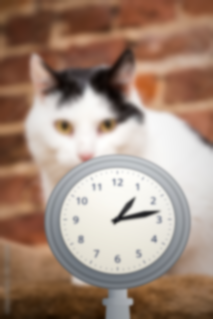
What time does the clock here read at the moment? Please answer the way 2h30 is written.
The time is 1h13
